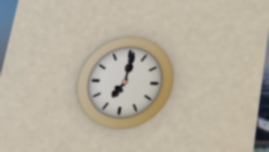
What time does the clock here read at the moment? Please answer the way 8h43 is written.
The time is 7h01
